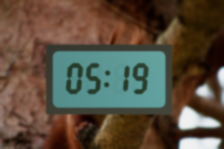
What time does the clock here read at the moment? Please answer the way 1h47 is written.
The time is 5h19
